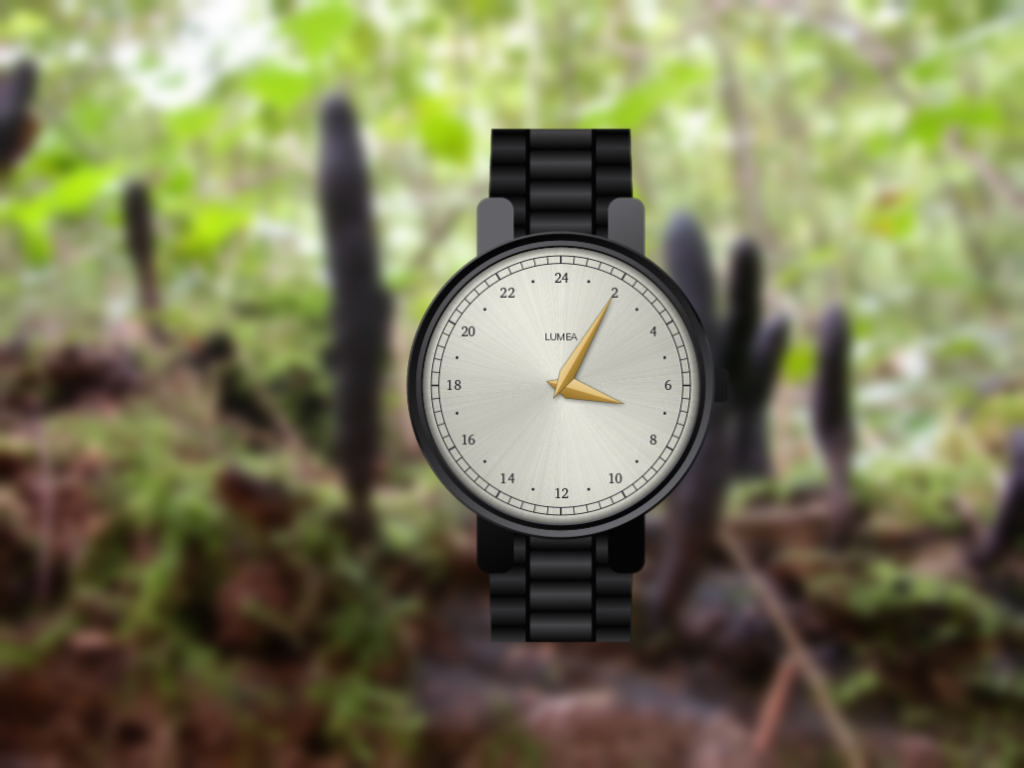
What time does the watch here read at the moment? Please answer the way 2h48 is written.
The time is 7h05
